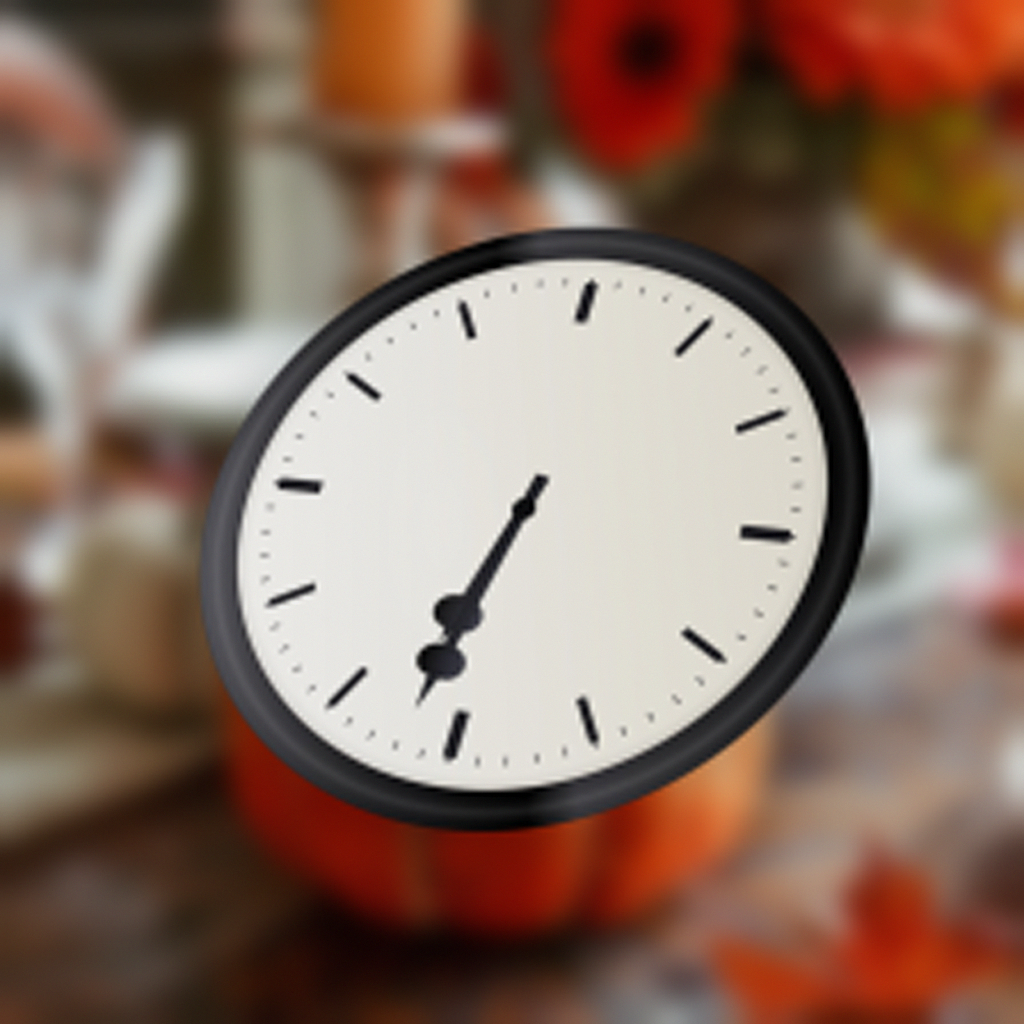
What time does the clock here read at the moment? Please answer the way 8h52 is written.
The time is 6h32
